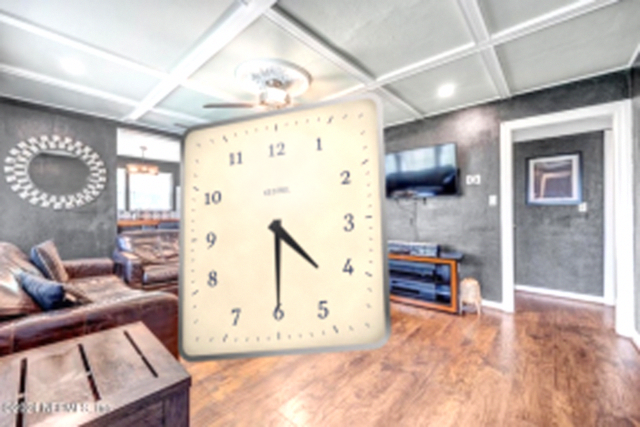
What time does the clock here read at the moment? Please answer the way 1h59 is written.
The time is 4h30
